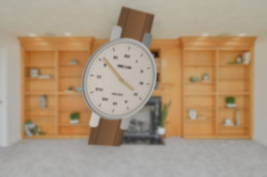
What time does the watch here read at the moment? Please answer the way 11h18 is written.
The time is 3h51
